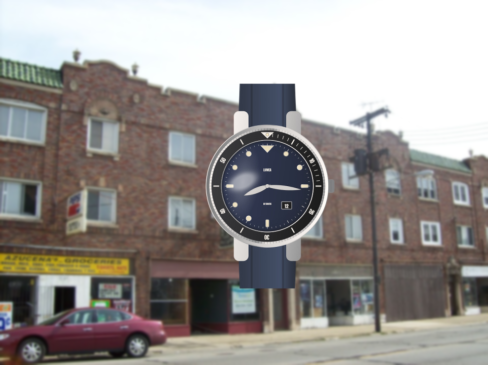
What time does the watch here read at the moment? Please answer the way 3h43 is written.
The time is 8h16
